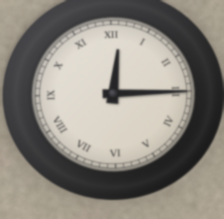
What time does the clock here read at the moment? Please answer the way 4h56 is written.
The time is 12h15
